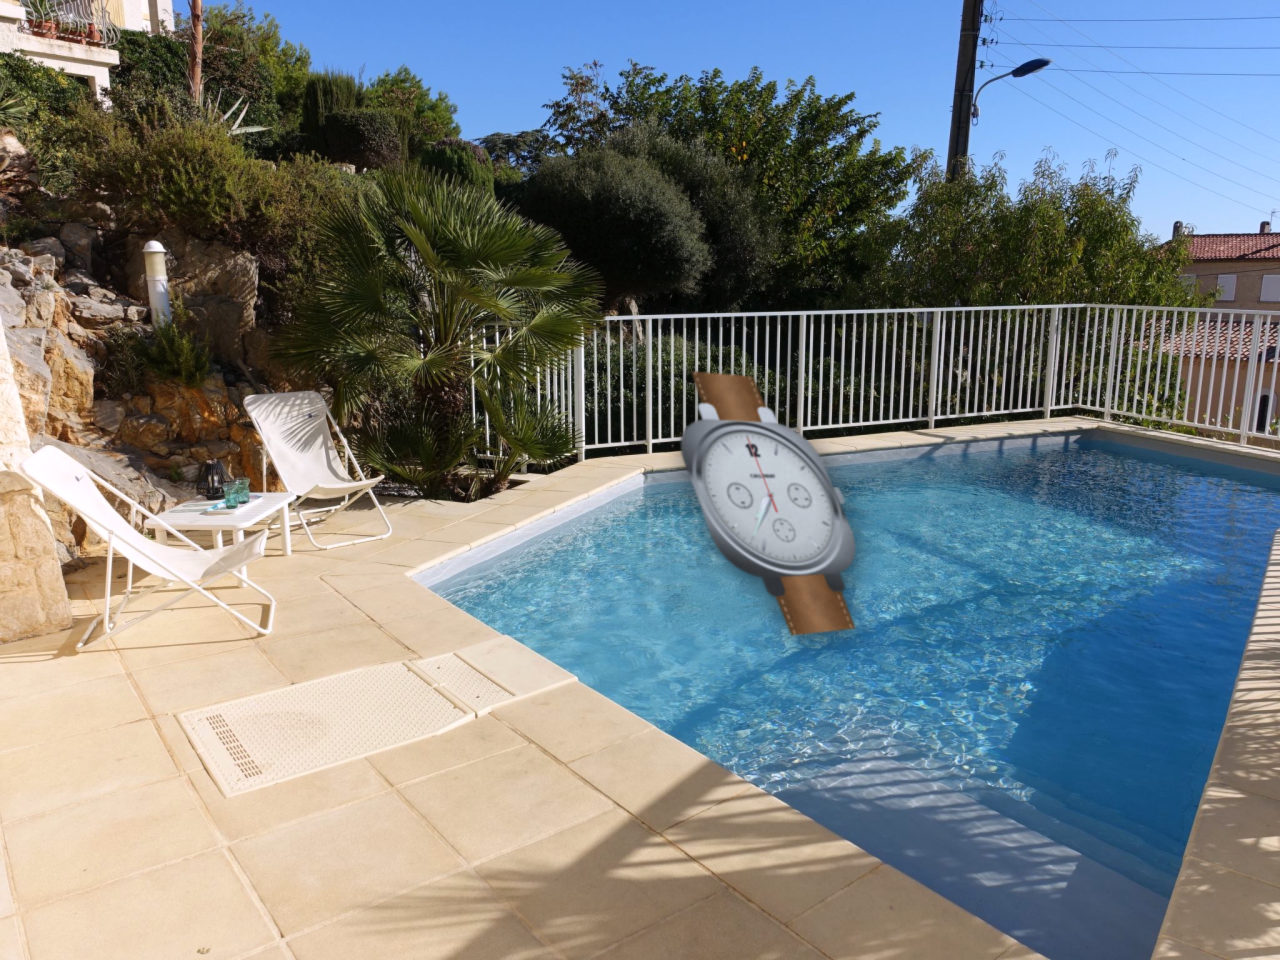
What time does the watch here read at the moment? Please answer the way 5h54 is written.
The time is 7h37
